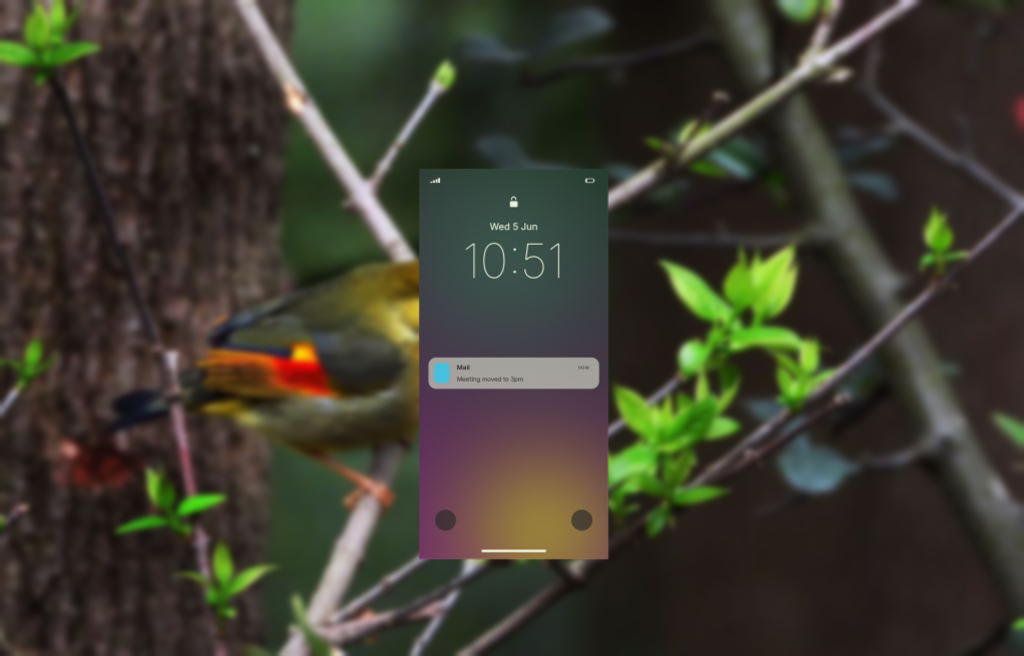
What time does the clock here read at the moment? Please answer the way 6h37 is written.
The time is 10h51
